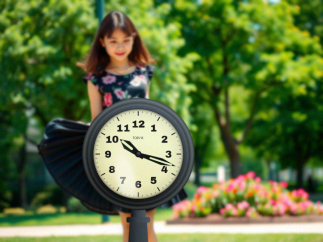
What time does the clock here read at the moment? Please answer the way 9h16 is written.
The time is 10h18
